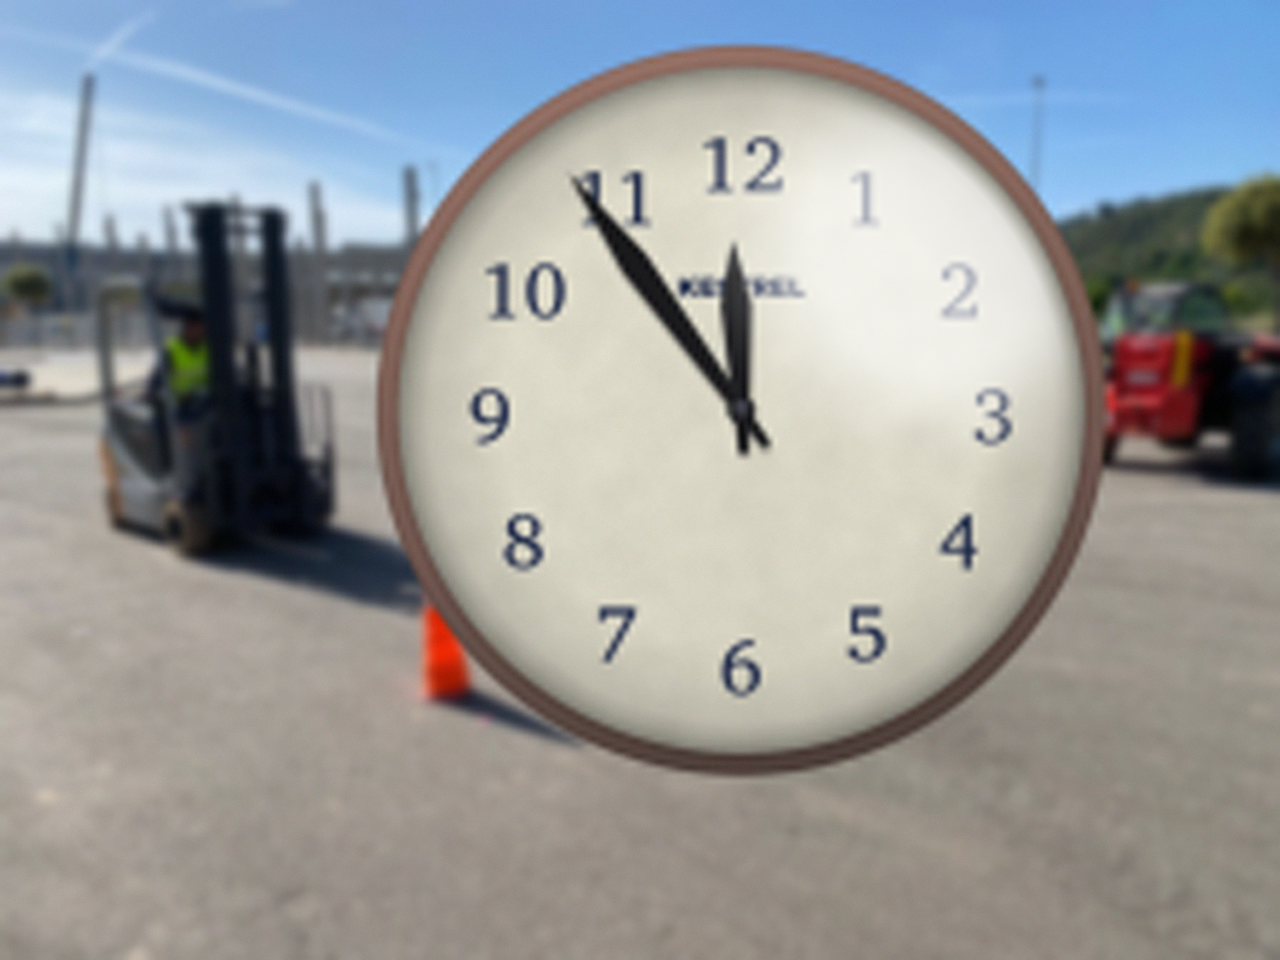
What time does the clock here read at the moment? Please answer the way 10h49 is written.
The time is 11h54
